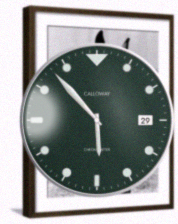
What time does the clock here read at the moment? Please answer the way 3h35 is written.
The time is 5h53
